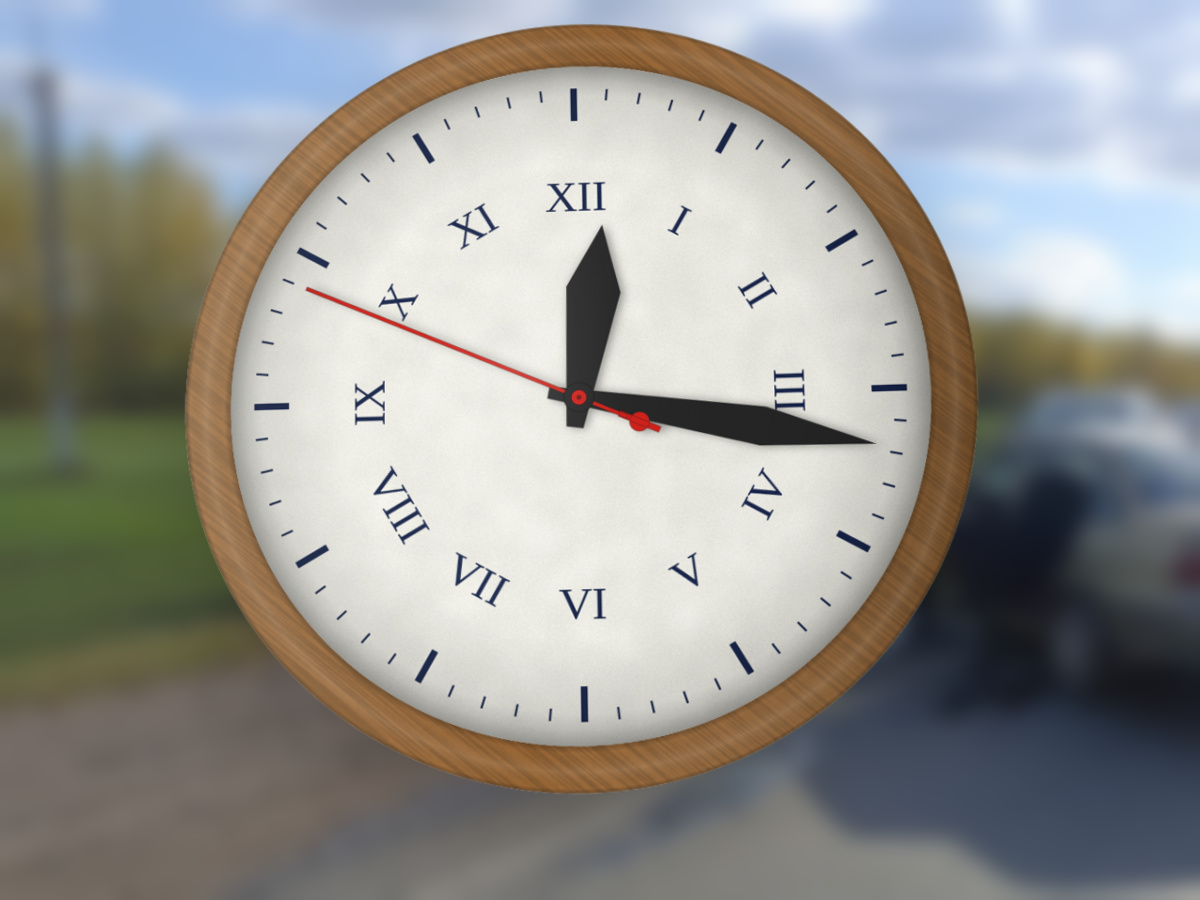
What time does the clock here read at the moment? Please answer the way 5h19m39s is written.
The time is 12h16m49s
